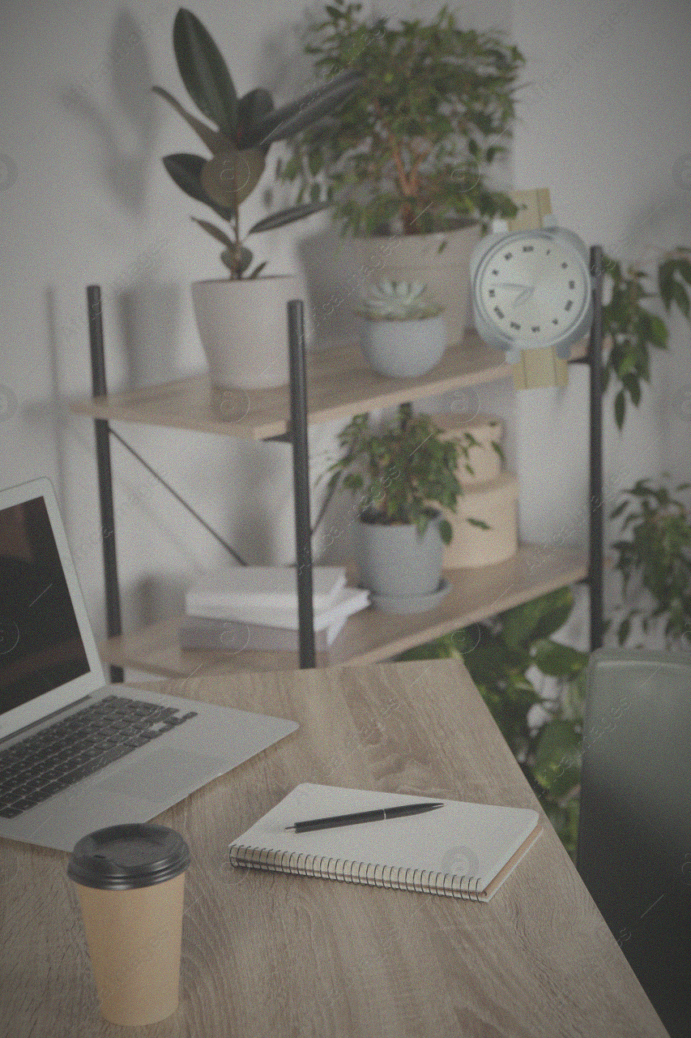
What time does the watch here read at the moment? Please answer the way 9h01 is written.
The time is 7h47
